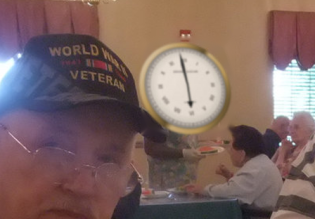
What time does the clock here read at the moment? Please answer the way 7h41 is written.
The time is 5h59
